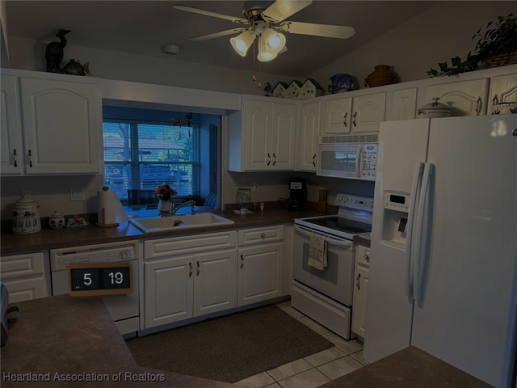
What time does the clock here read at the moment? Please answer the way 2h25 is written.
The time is 5h19
